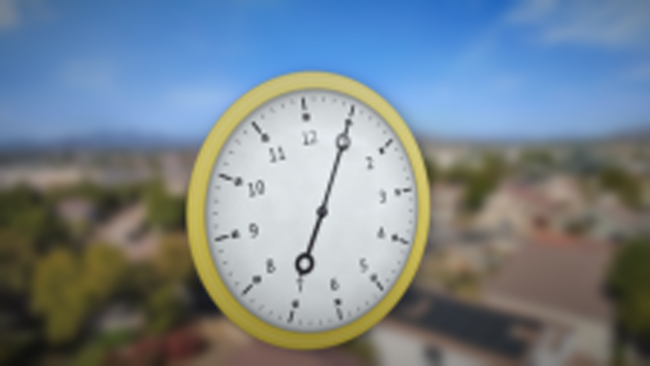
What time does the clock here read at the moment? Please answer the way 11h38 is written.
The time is 7h05
